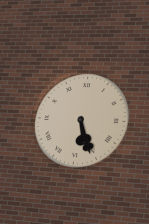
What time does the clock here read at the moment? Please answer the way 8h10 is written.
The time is 5h26
